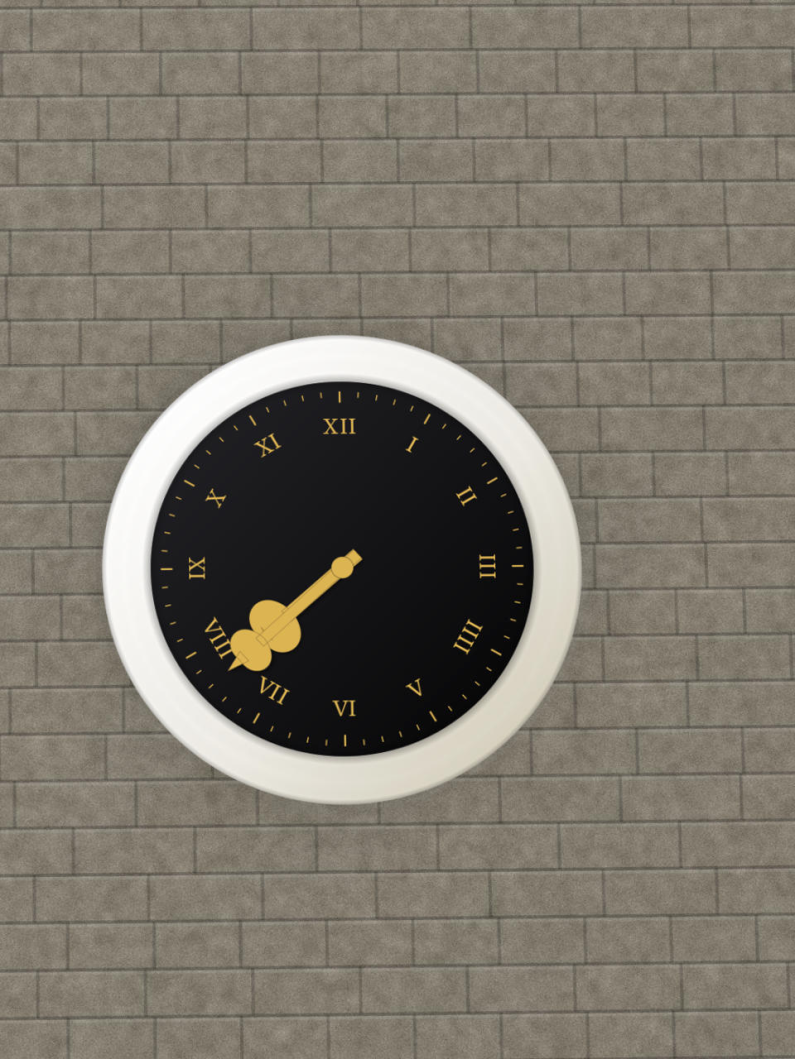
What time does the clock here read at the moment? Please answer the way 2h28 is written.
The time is 7h38
